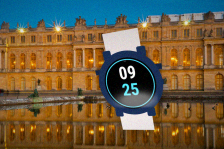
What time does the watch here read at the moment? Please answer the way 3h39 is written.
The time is 9h25
